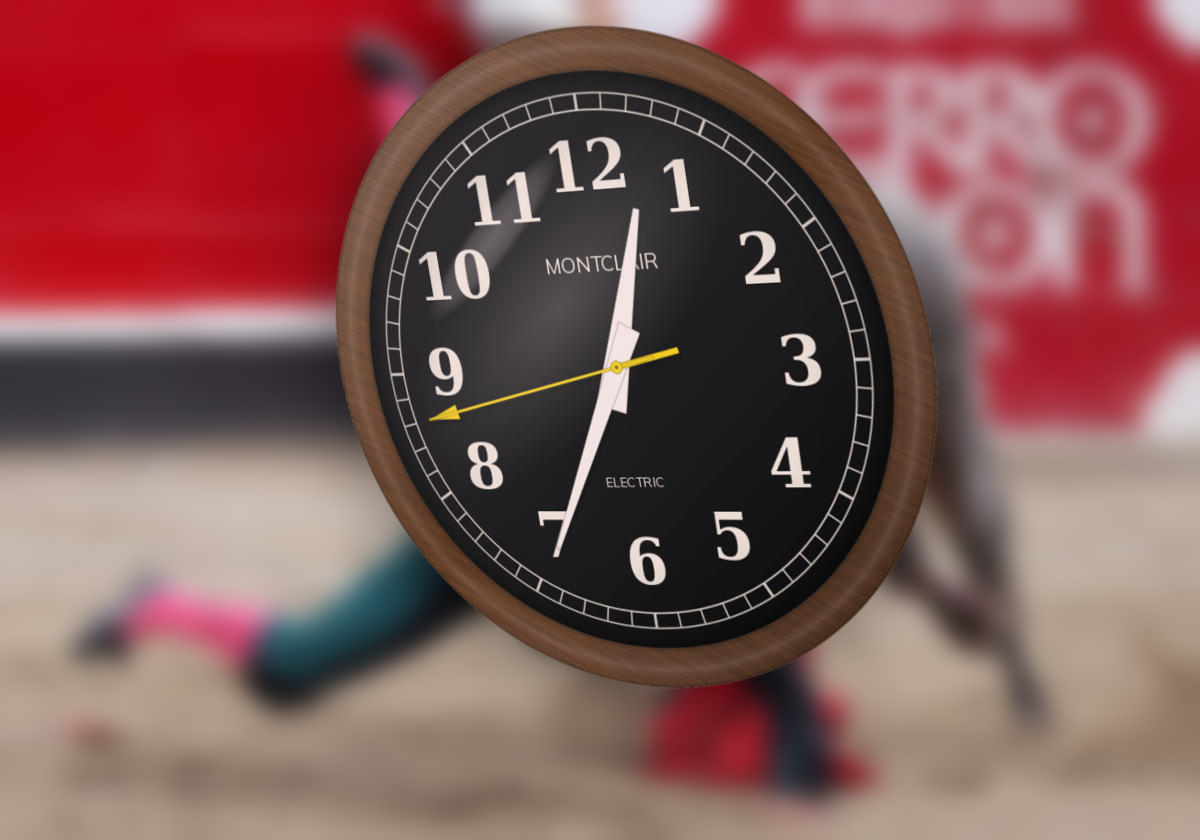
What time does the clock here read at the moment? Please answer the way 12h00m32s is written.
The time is 12h34m43s
